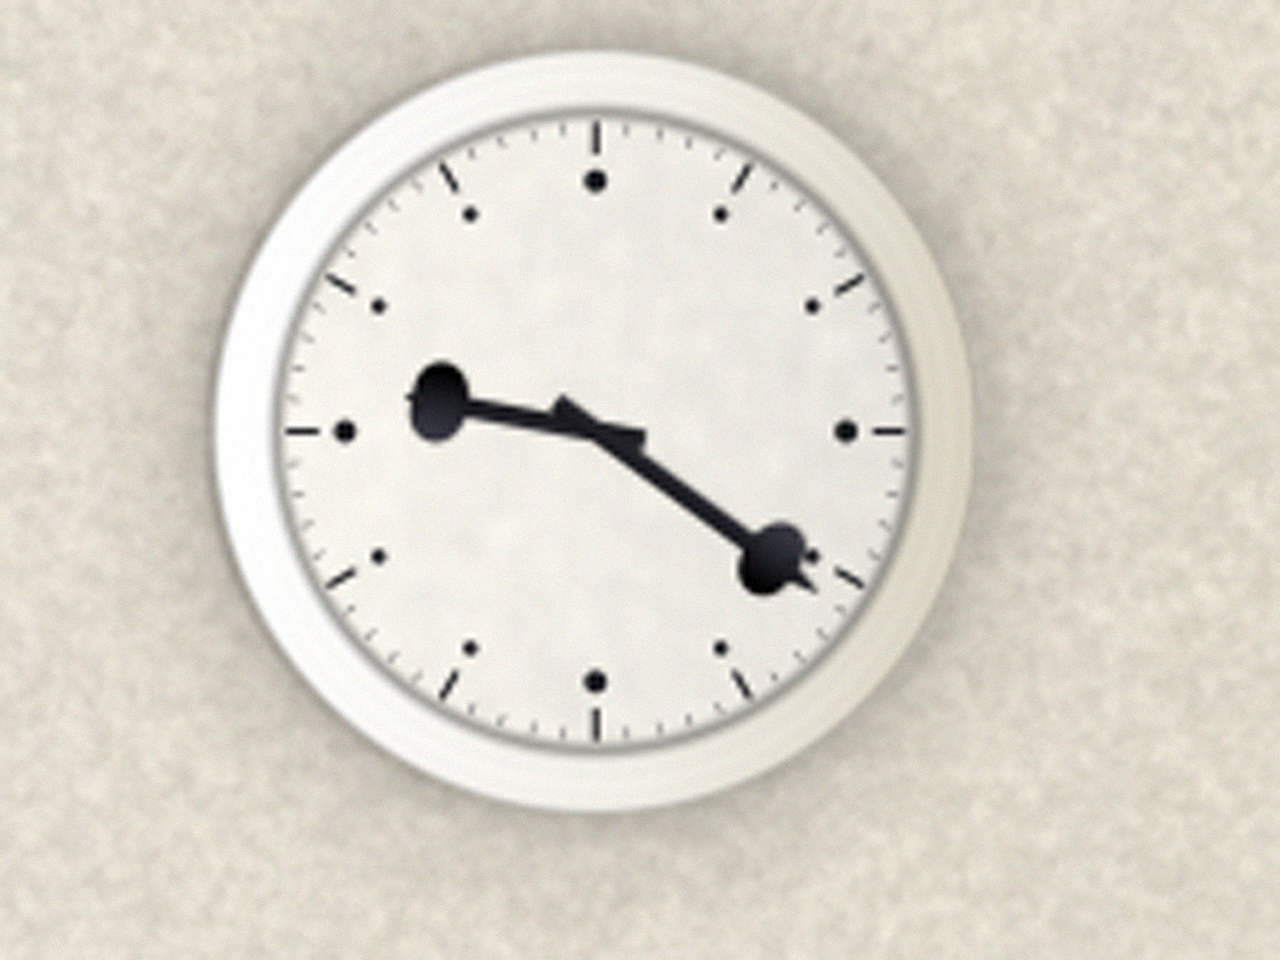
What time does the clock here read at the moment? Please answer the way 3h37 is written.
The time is 9h21
